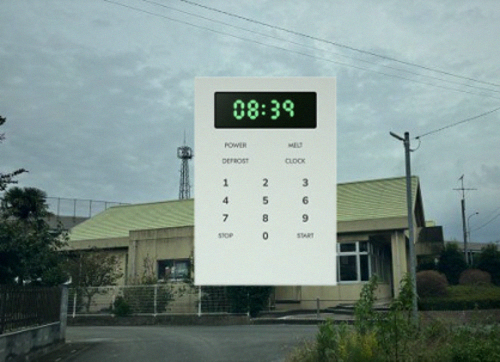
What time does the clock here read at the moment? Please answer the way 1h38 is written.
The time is 8h39
